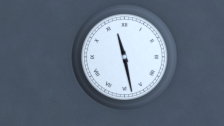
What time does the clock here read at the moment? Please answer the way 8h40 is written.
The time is 11h28
